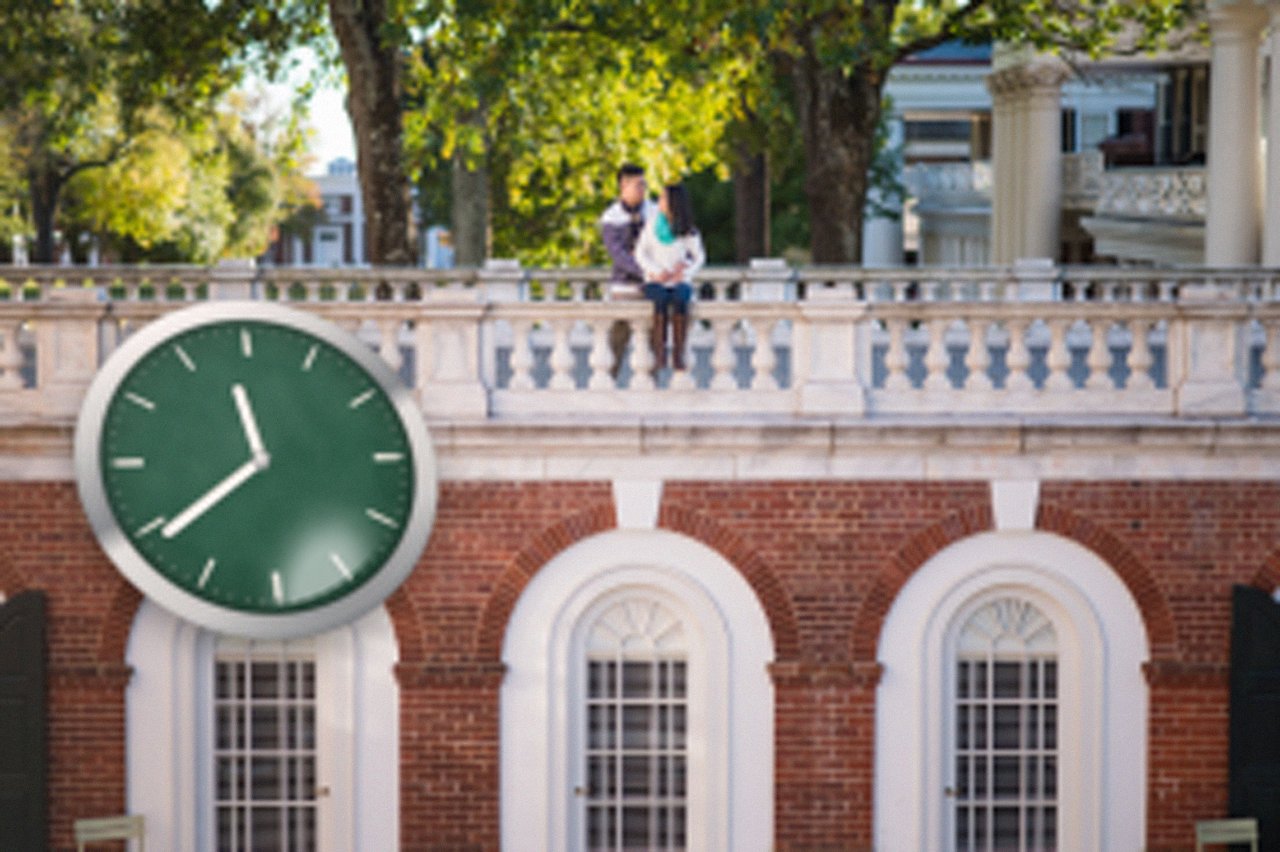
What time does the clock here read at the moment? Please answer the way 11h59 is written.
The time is 11h39
